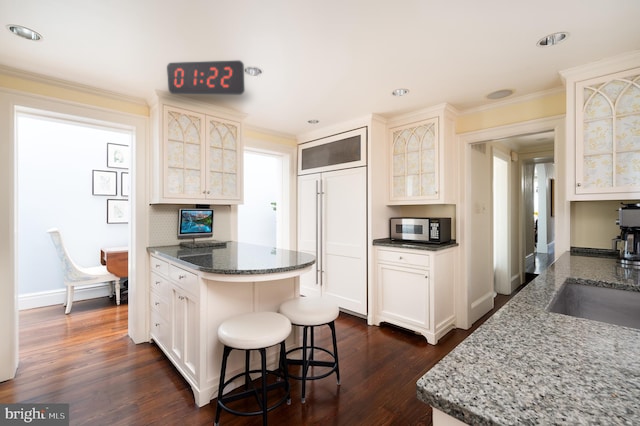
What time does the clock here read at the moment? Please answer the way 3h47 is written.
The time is 1h22
